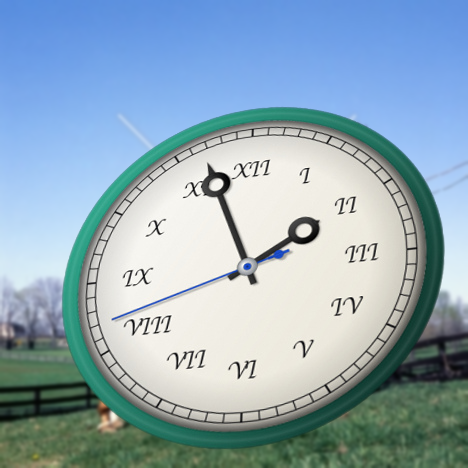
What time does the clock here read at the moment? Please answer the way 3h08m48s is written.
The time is 1h56m42s
